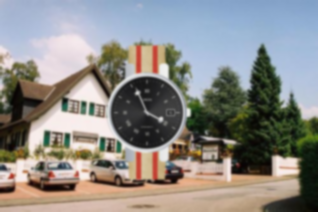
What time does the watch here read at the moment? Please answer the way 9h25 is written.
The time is 3h56
